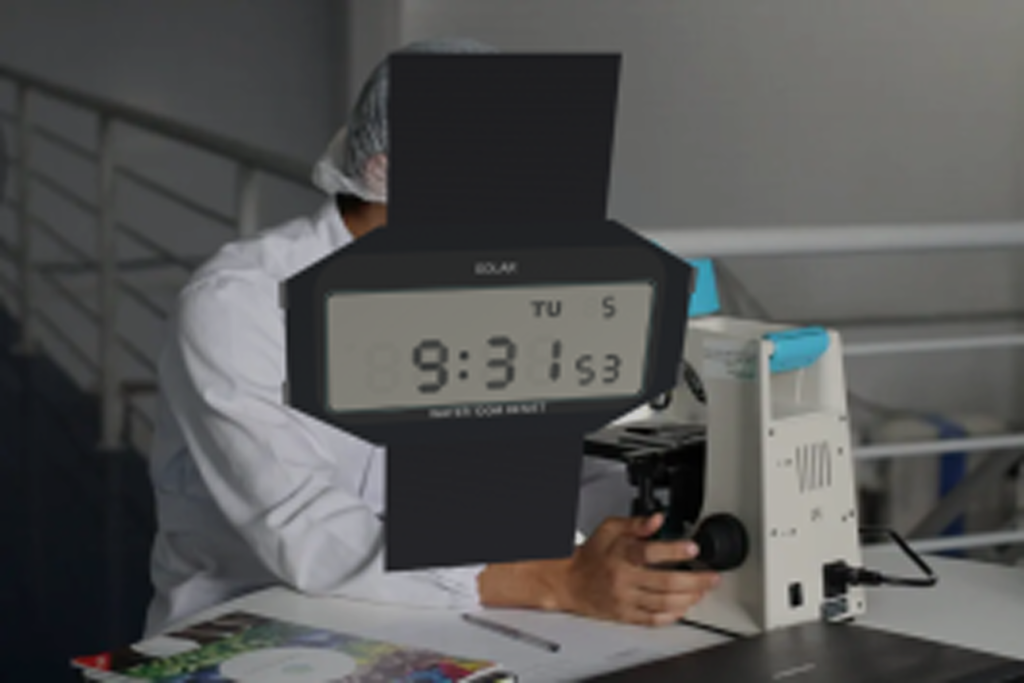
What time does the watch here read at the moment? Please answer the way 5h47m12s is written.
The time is 9h31m53s
